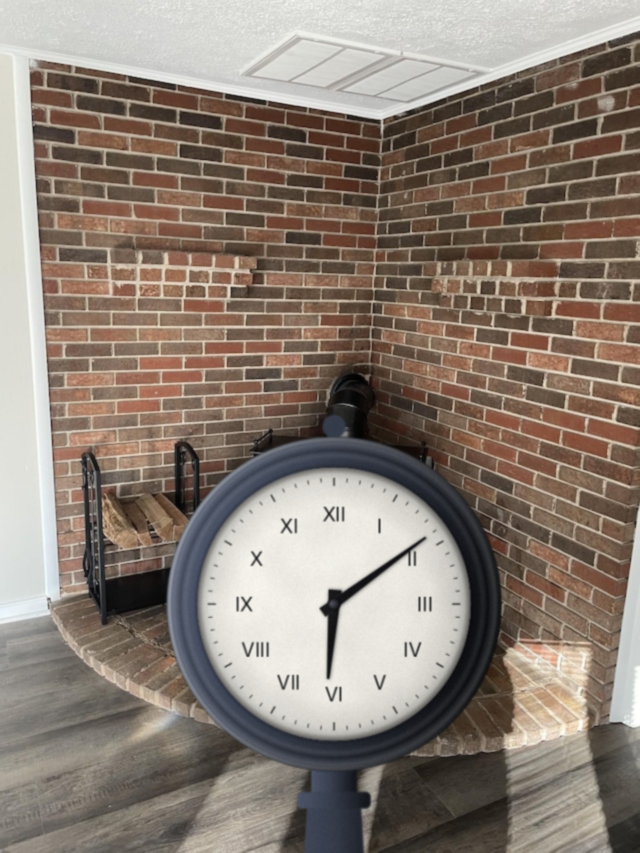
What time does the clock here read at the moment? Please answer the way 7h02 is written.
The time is 6h09
